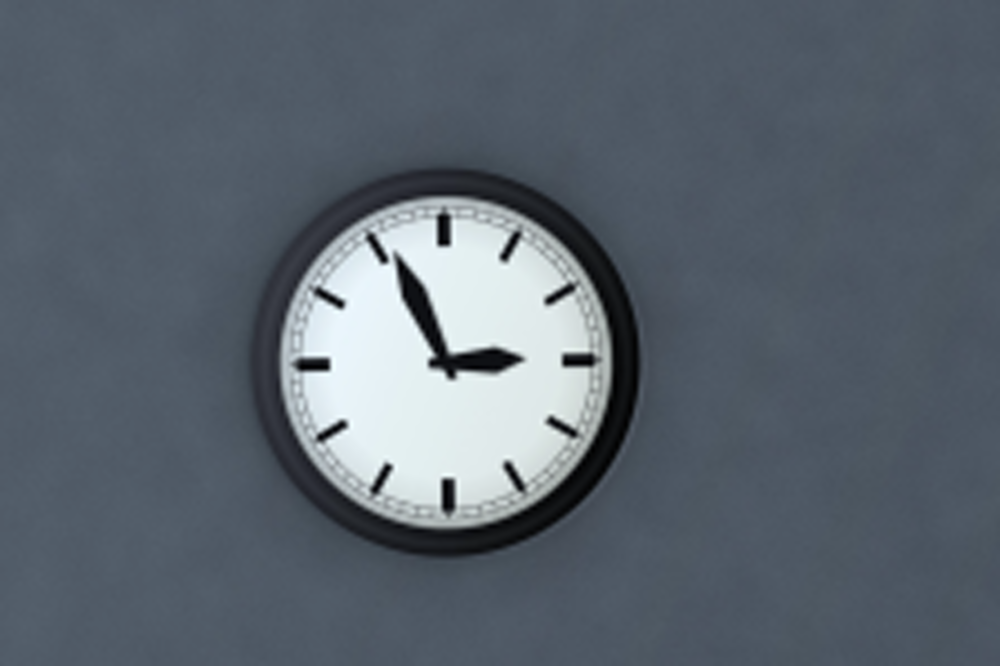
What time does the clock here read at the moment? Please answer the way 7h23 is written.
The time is 2h56
